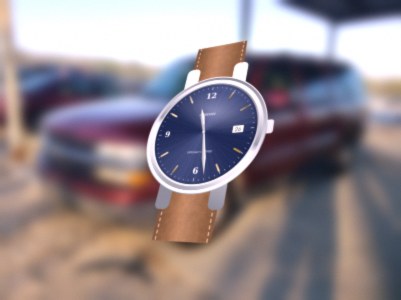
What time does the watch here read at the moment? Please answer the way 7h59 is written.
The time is 11h28
